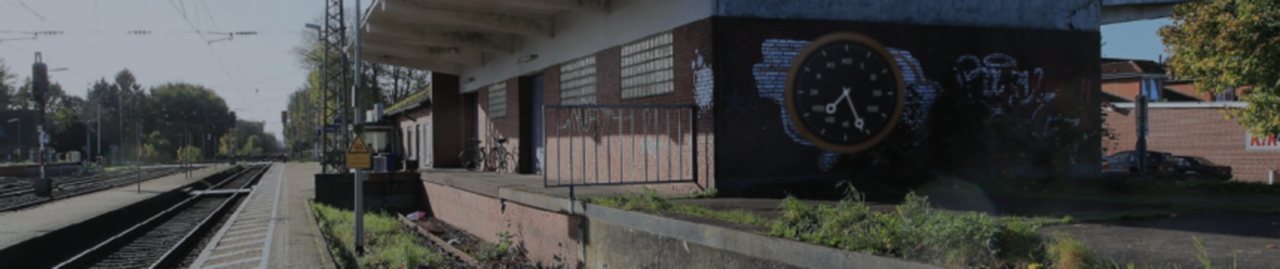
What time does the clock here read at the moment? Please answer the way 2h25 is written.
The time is 7h26
